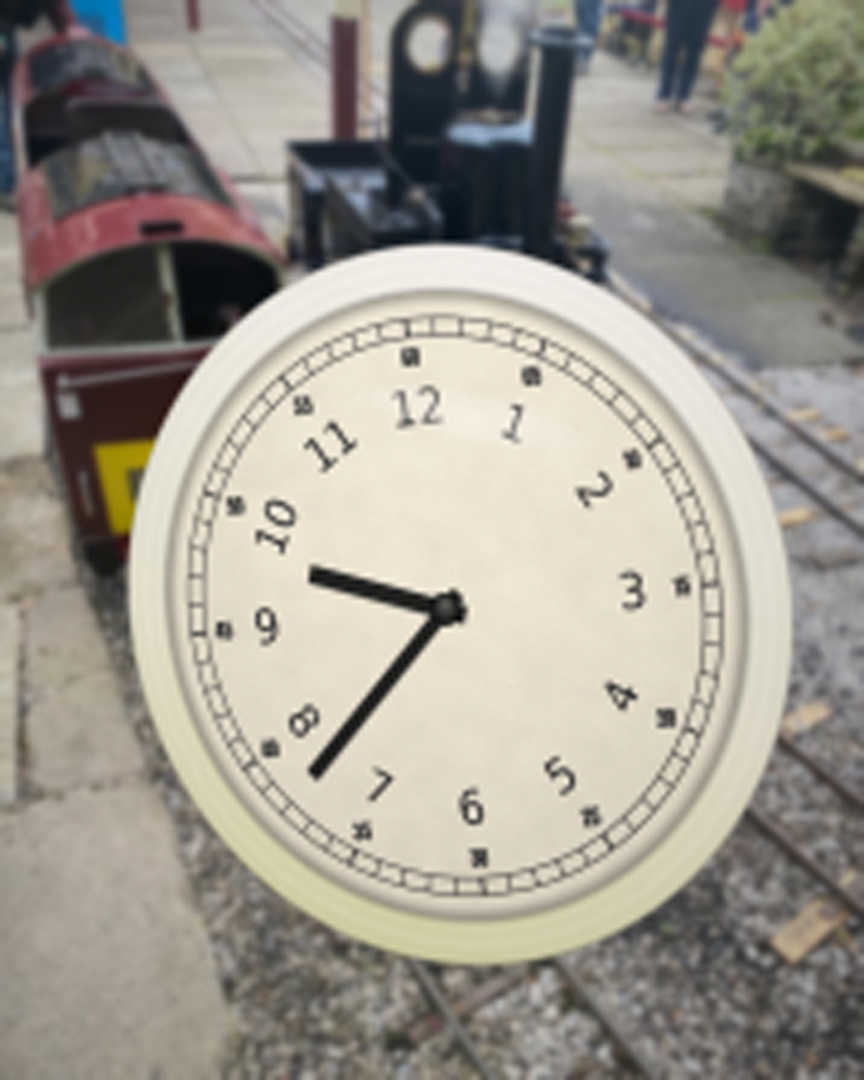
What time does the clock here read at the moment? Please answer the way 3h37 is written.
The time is 9h38
